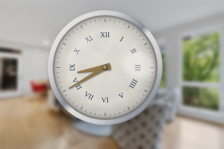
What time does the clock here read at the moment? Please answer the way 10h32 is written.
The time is 8h40
